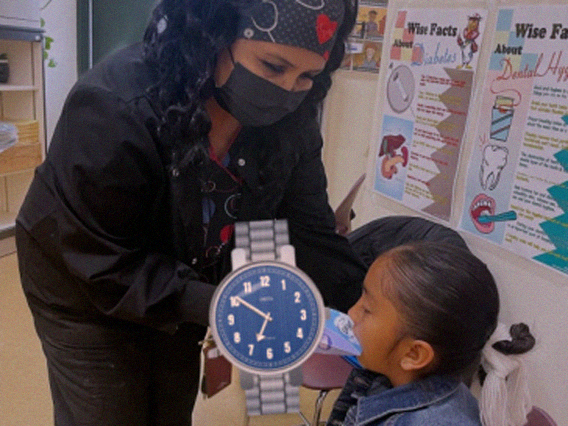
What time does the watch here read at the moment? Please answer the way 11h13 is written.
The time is 6h51
